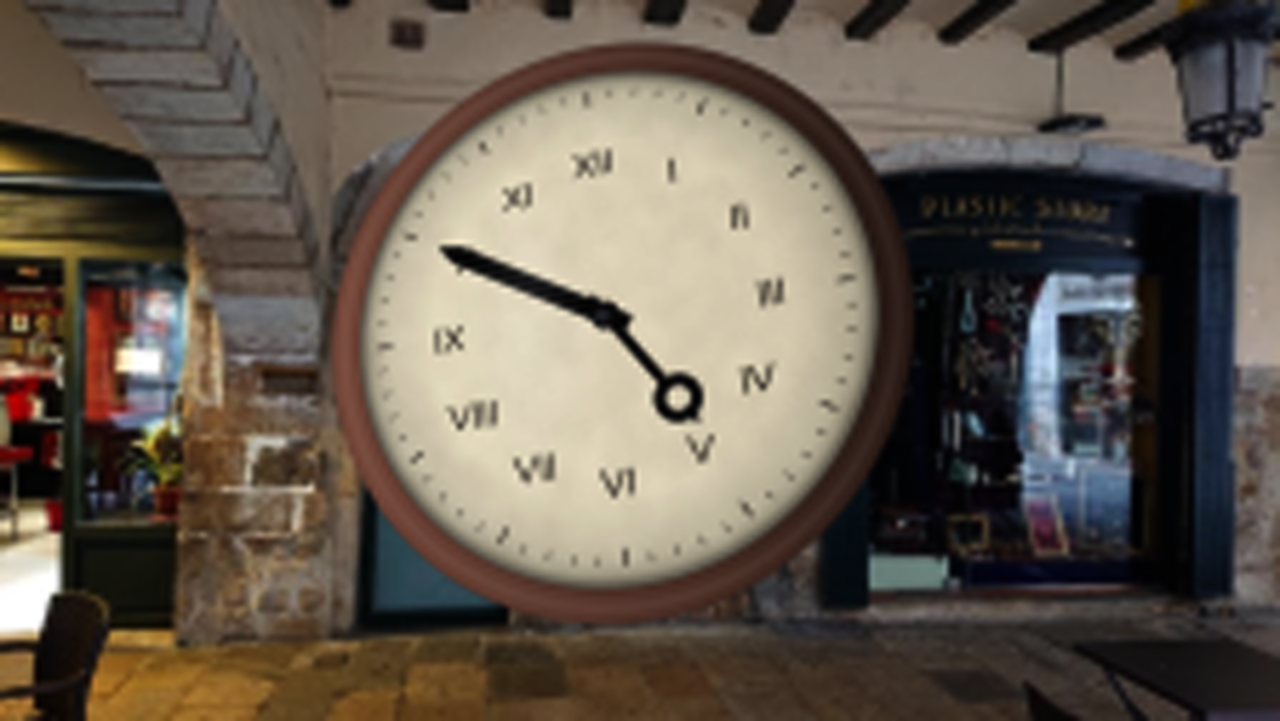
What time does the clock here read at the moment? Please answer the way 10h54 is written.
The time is 4h50
